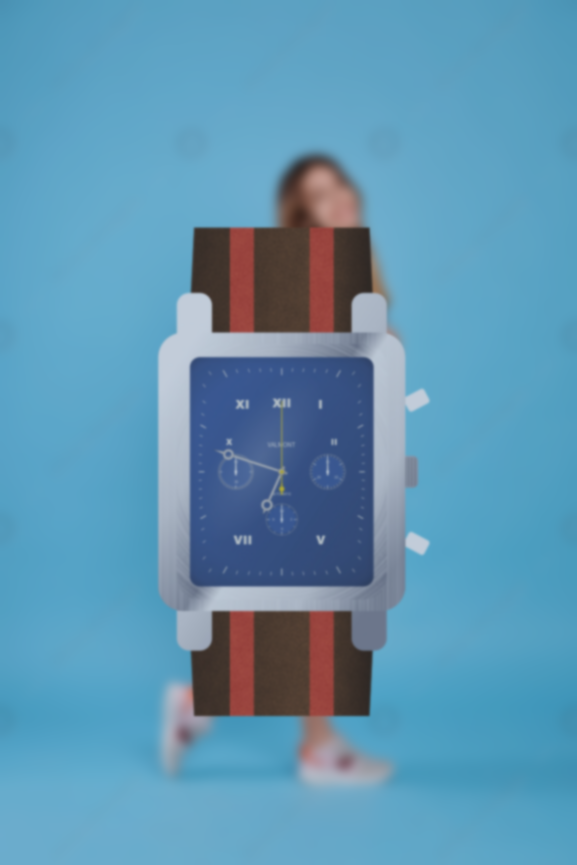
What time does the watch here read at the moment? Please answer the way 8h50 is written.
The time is 6h48
